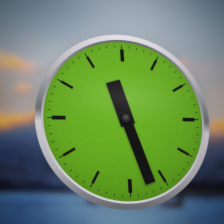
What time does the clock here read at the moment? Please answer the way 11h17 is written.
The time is 11h27
